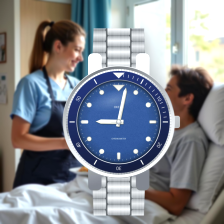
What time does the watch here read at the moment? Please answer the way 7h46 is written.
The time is 9h02
